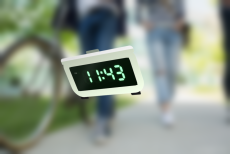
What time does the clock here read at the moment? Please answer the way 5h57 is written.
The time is 11h43
